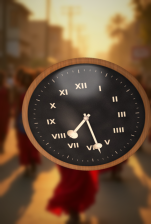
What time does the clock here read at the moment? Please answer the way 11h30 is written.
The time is 7h28
